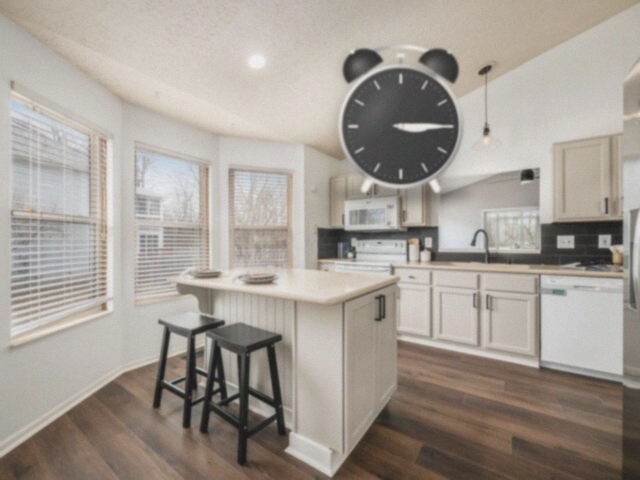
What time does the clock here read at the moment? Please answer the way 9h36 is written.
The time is 3h15
